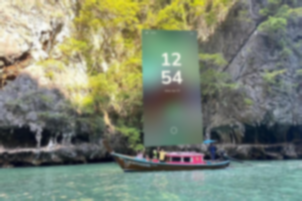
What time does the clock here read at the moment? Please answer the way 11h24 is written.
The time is 12h54
